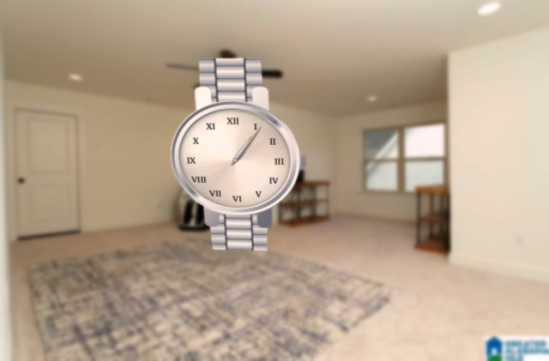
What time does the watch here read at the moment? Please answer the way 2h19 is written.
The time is 1h06
